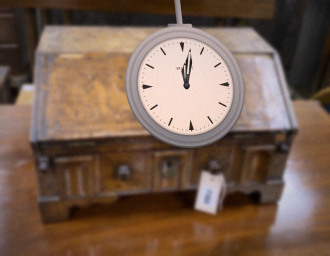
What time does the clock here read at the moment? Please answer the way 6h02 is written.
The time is 12h02
